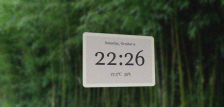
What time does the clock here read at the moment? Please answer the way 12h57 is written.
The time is 22h26
